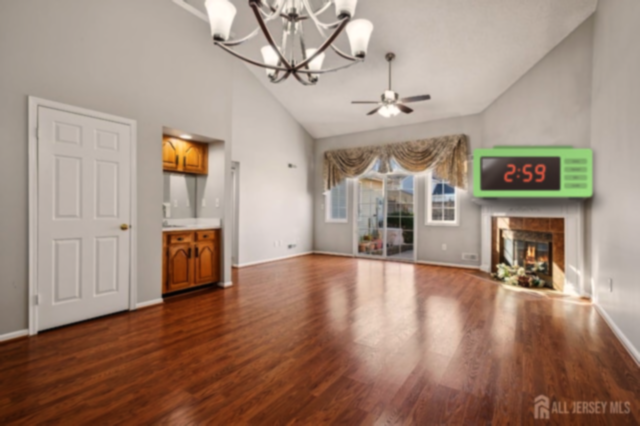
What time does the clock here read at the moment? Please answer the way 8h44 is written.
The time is 2h59
